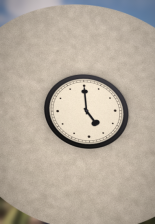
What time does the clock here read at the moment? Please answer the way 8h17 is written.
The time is 5h00
